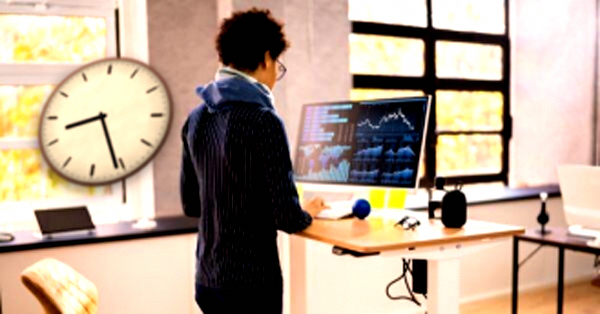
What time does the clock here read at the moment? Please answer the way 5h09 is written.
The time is 8h26
